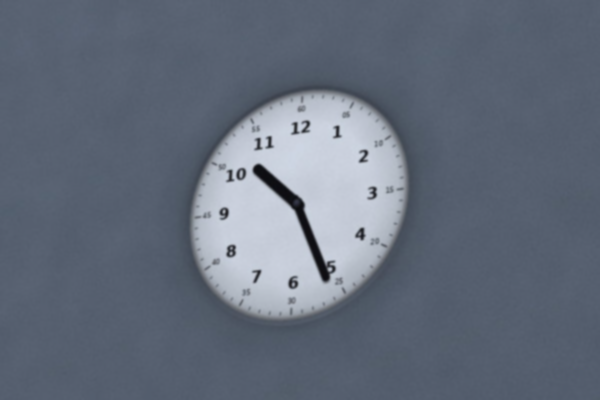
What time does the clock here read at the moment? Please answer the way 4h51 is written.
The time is 10h26
